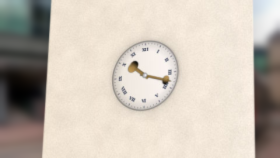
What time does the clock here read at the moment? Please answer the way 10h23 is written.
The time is 10h18
